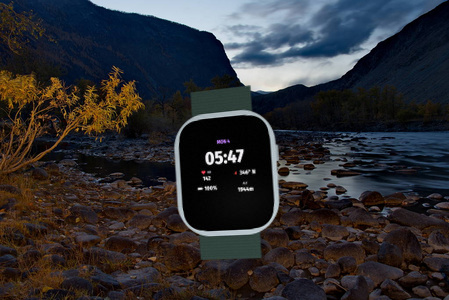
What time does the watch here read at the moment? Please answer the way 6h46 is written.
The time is 5h47
